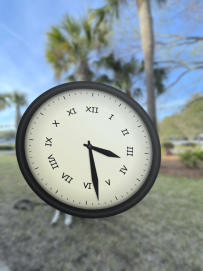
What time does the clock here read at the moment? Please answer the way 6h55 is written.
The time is 3h28
